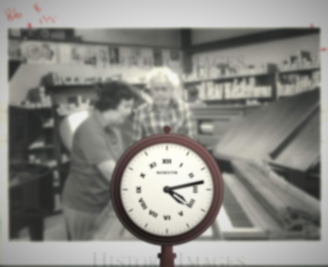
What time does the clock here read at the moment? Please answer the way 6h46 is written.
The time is 4h13
